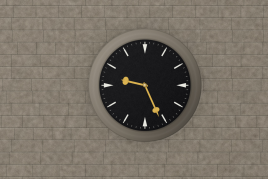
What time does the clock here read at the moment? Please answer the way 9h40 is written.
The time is 9h26
